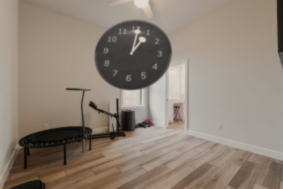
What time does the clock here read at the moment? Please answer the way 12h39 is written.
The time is 1h01
